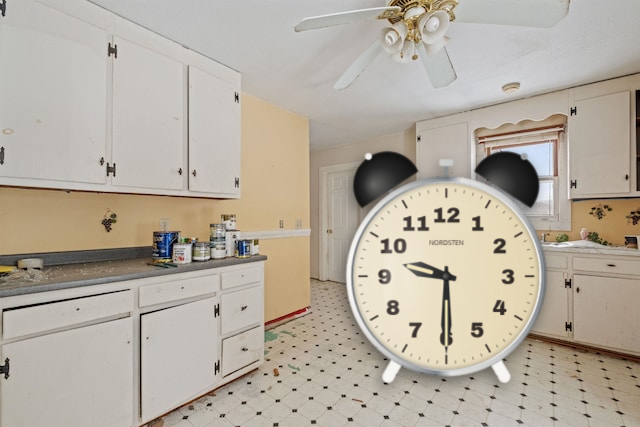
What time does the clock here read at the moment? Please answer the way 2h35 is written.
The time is 9h30
